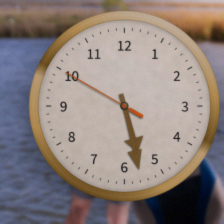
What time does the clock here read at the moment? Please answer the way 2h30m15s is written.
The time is 5h27m50s
